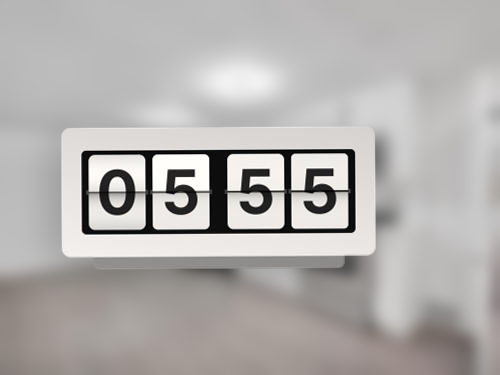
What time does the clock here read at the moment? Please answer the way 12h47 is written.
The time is 5h55
